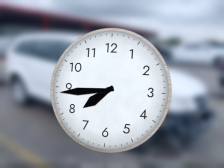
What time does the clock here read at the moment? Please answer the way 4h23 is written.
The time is 7h44
